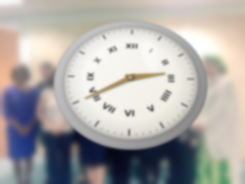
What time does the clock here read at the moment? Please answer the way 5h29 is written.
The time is 2h40
